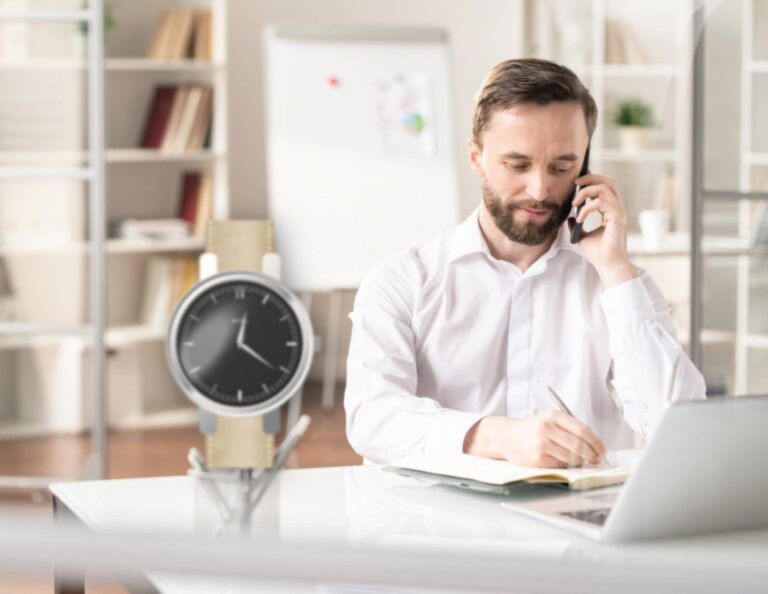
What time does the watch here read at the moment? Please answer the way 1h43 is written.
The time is 12h21
